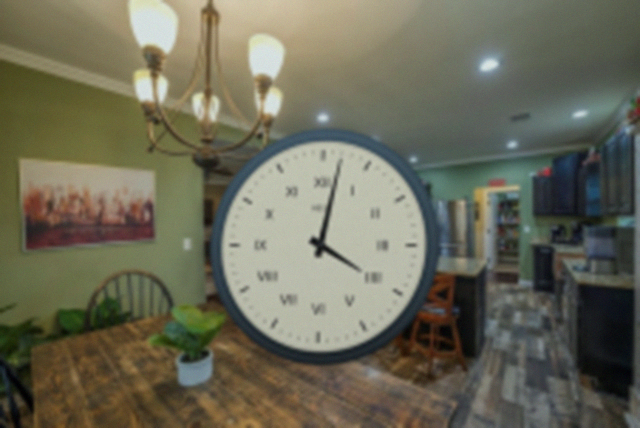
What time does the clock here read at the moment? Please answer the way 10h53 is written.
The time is 4h02
